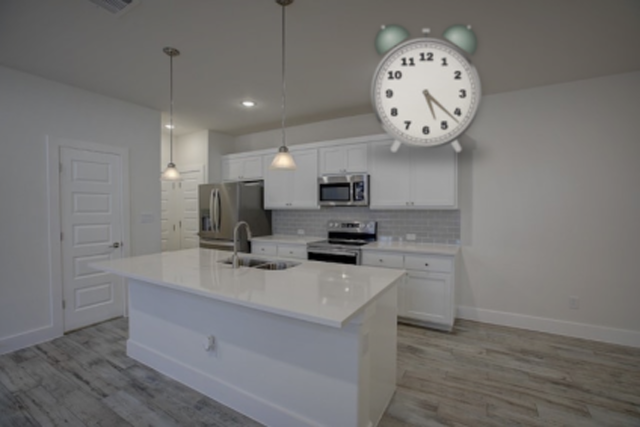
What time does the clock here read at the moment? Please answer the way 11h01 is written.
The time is 5h22
